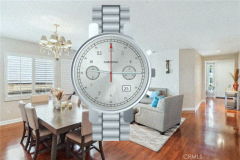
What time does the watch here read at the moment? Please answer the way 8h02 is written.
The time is 9h15
